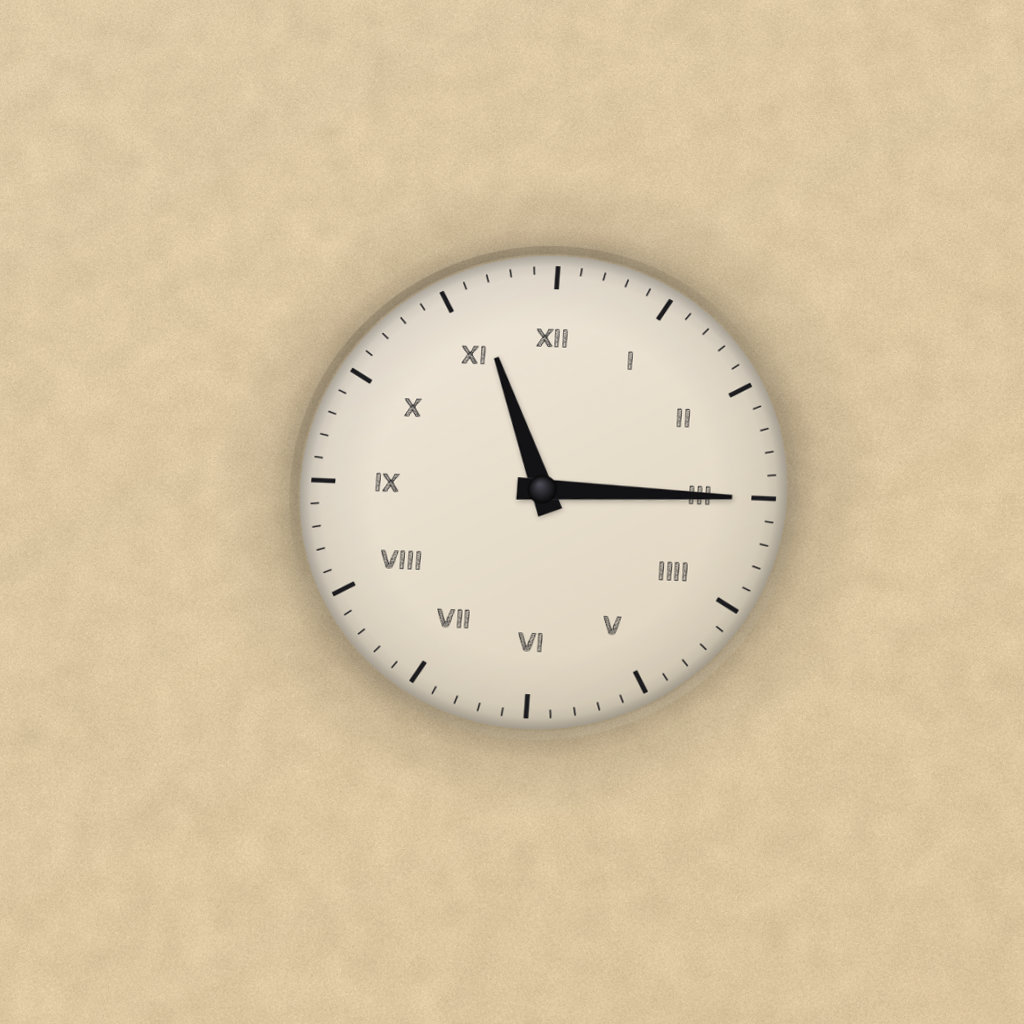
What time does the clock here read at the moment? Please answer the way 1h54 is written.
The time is 11h15
